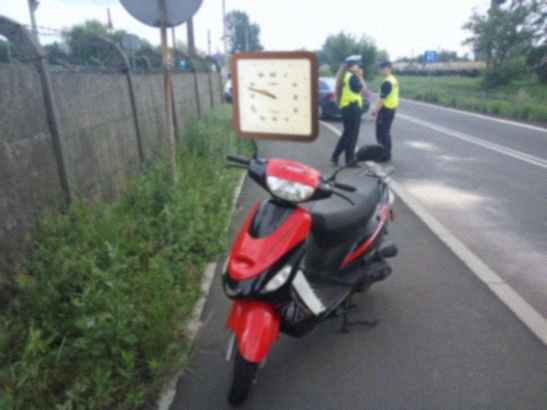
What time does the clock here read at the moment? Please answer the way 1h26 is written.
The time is 9h48
